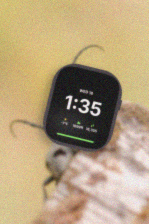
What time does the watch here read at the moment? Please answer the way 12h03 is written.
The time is 1h35
